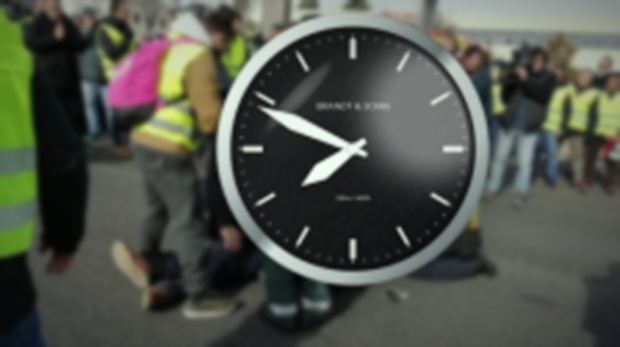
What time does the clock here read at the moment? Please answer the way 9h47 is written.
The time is 7h49
